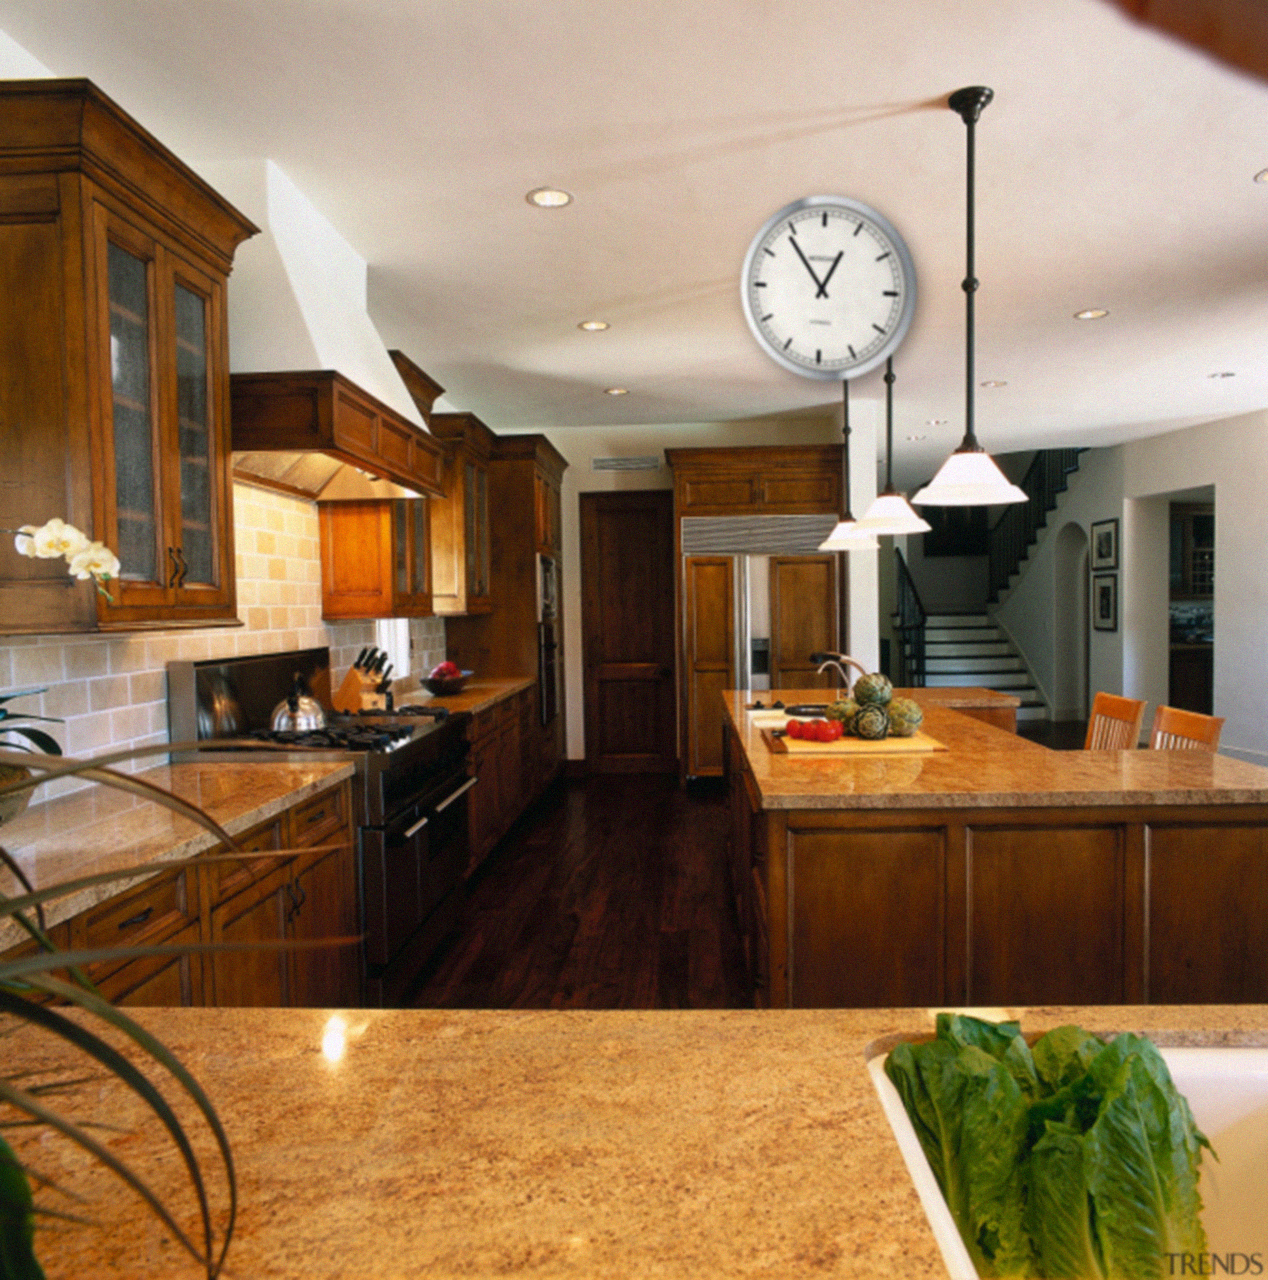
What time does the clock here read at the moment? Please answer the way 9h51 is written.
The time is 12h54
